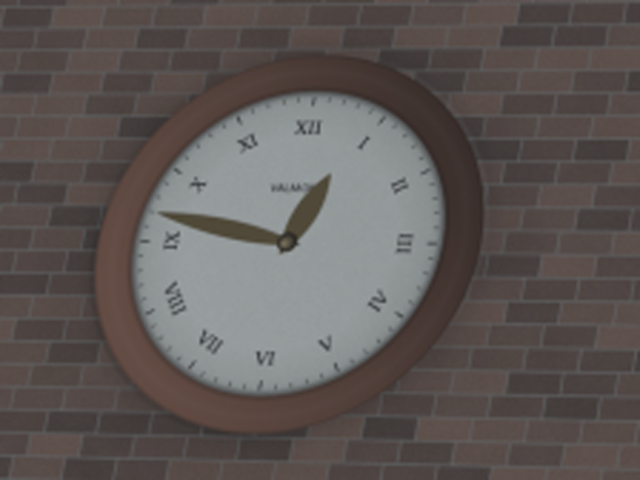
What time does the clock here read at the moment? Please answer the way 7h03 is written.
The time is 12h47
